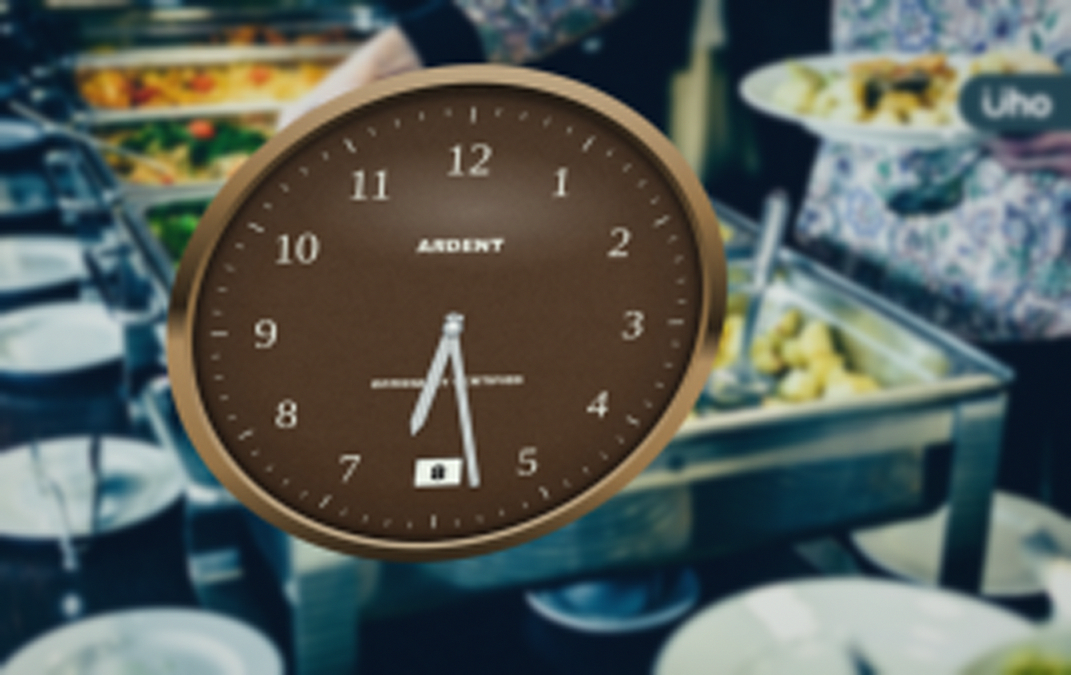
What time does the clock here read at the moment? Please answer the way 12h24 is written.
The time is 6h28
